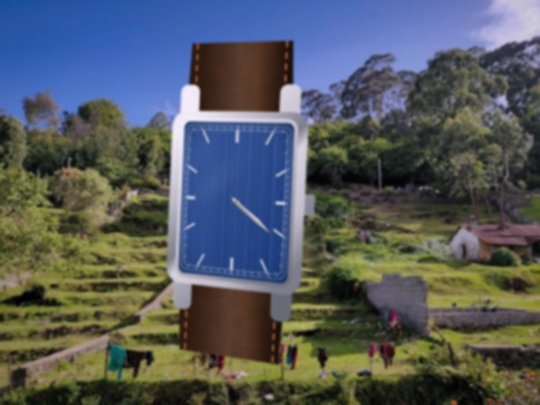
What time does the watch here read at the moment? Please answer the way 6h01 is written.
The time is 4h21
